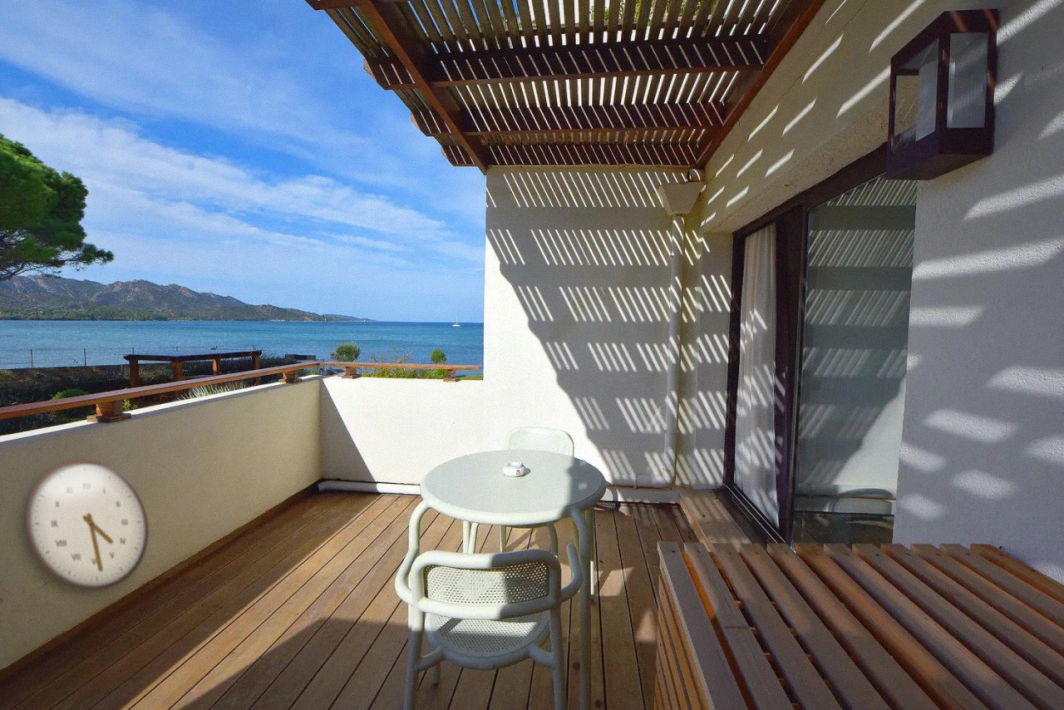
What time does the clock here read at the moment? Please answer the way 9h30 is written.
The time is 4h29
